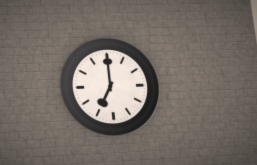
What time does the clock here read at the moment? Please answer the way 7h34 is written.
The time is 7h00
